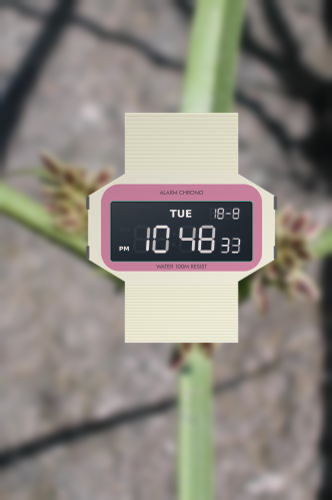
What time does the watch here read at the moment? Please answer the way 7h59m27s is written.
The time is 10h48m33s
